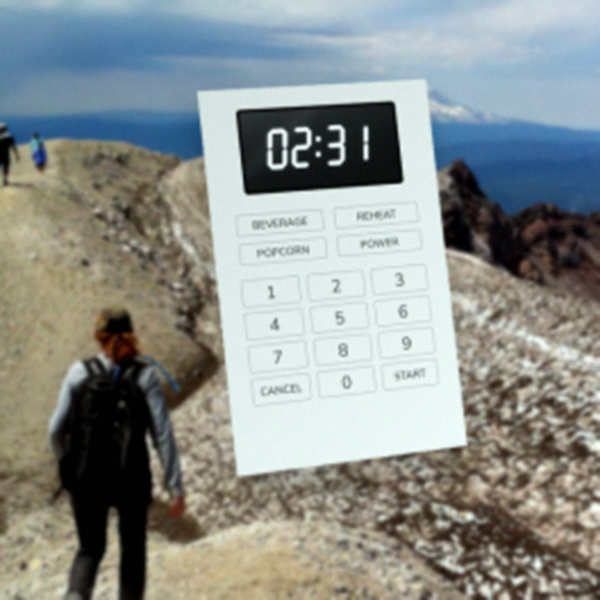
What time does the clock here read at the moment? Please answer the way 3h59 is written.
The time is 2h31
